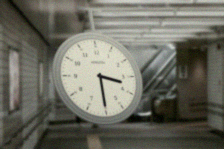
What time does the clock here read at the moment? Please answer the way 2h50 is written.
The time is 3h30
